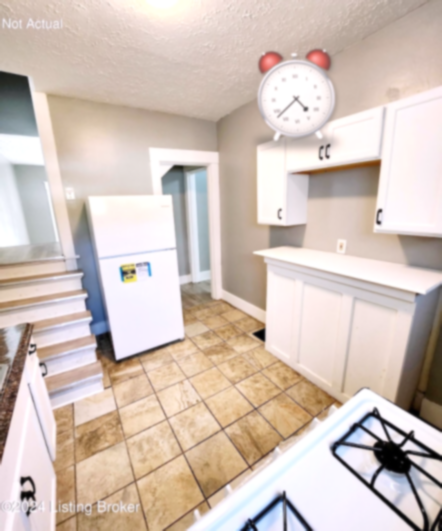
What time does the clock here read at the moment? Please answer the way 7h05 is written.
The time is 4h38
